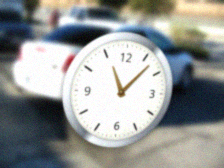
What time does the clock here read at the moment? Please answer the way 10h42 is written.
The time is 11h07
